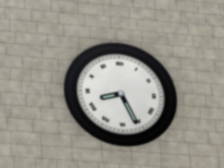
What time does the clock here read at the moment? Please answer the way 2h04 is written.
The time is 8h26
